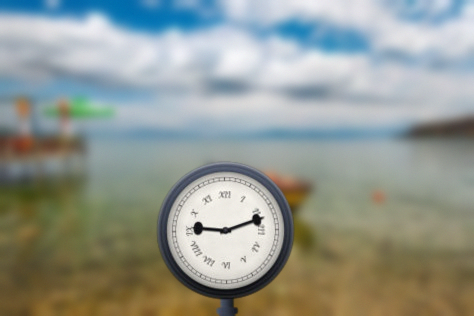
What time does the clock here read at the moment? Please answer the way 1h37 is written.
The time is 9h12
